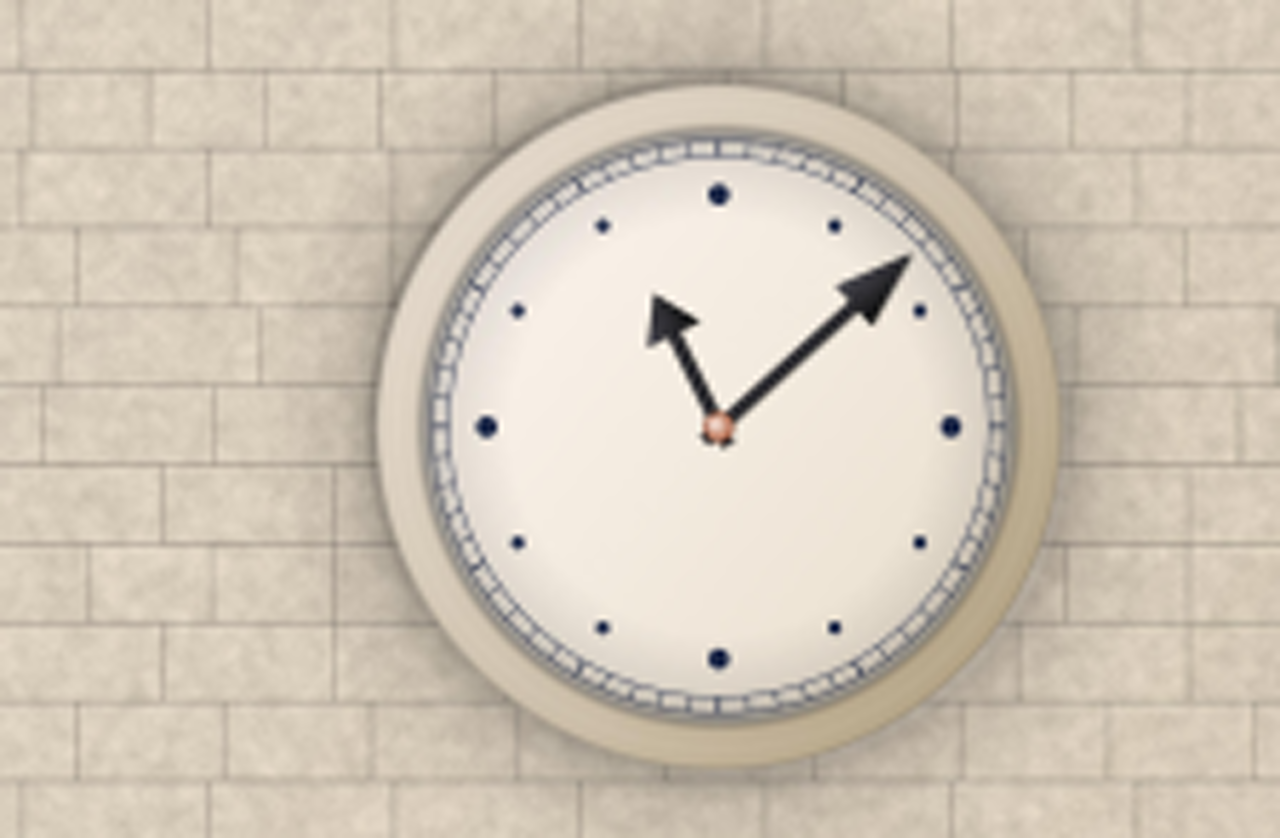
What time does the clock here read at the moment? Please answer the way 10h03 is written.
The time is 11h08
